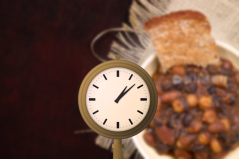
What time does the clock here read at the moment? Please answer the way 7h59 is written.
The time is 1h08
